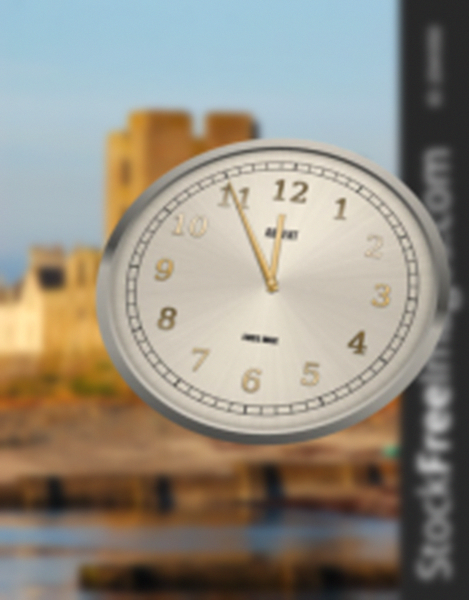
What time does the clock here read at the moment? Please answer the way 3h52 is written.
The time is 11h55
